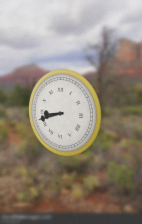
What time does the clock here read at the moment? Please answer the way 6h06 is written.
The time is 8h42
